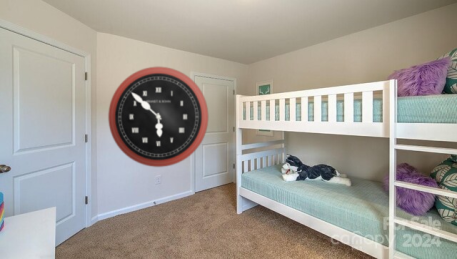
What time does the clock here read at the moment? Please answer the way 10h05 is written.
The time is 5h52
